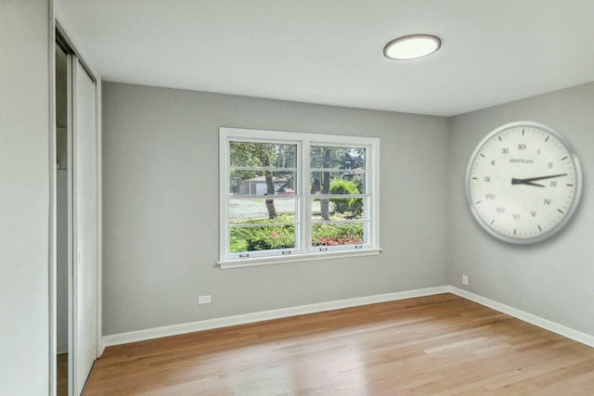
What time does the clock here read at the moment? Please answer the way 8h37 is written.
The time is 3h13
